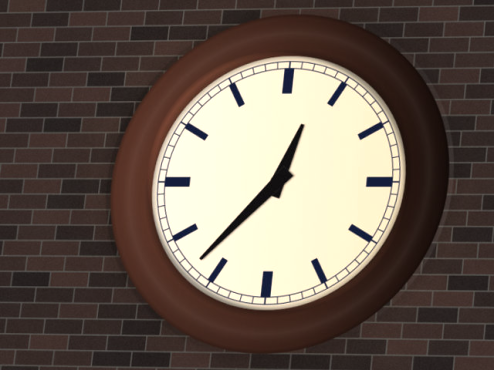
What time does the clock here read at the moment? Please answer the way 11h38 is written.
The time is 12h37
